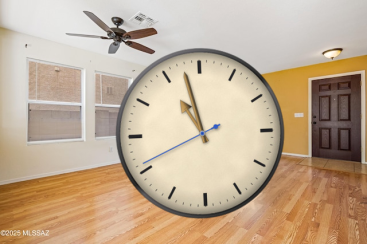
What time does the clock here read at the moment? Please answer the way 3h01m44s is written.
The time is 10h57m41s
